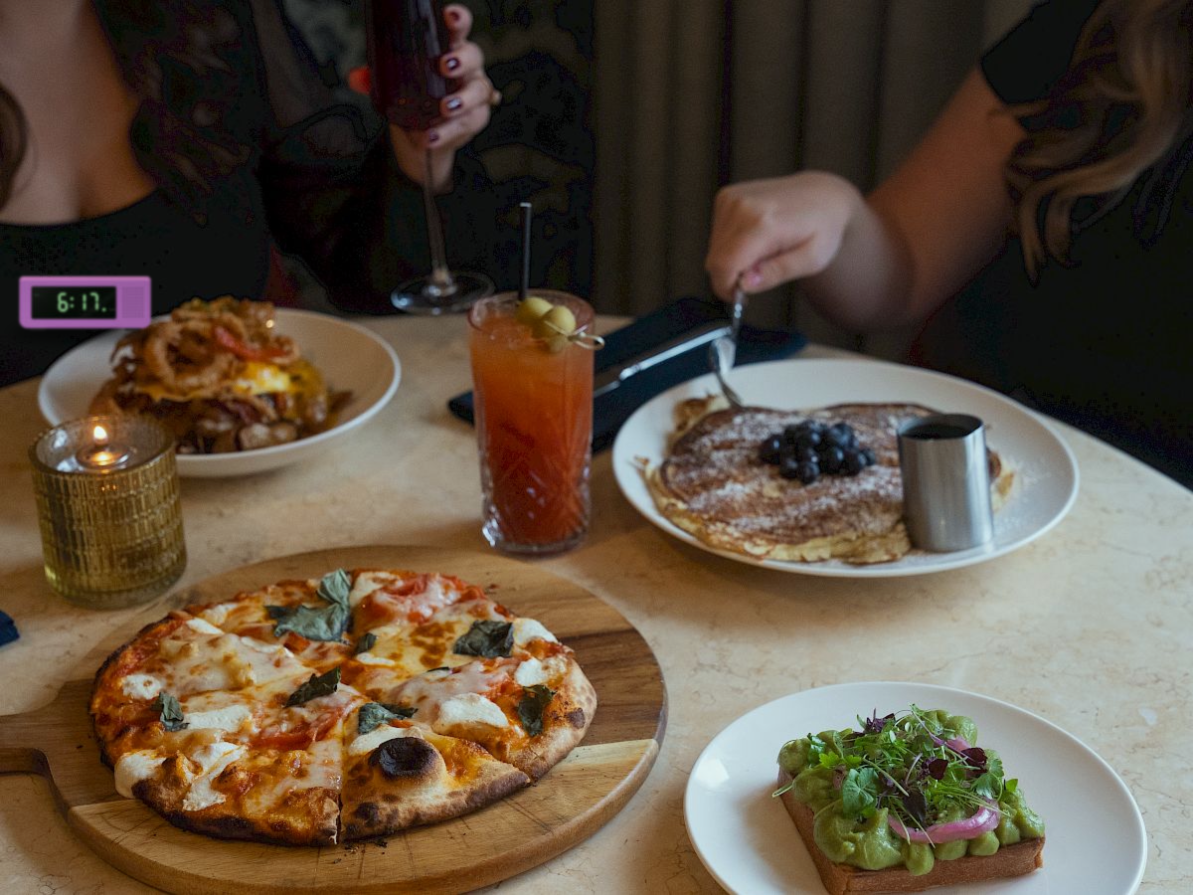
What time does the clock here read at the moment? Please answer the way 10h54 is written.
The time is 6h17
